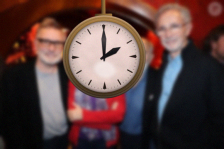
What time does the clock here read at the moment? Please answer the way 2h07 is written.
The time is 2h00
